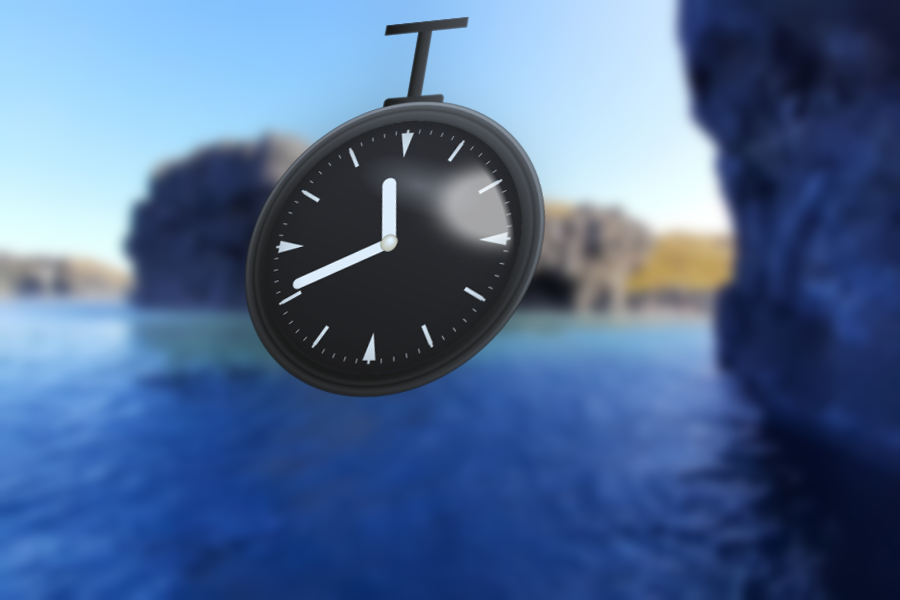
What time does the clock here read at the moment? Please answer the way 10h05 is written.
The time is 11h41
